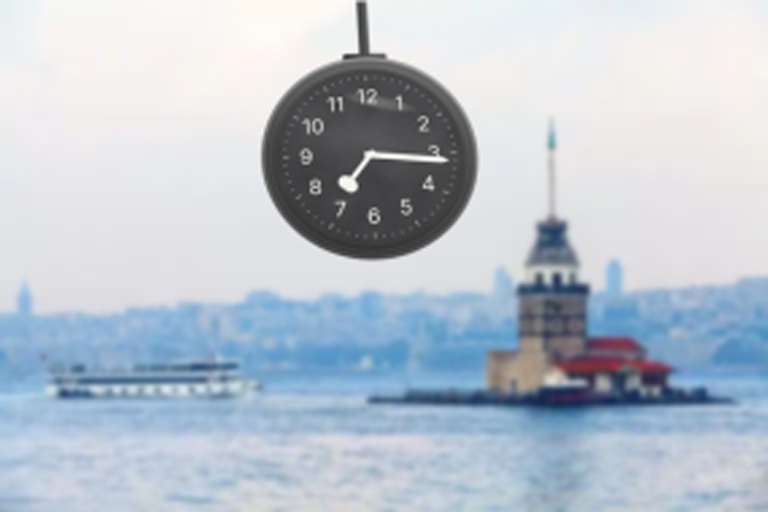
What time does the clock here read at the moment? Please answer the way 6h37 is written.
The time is 7h16
